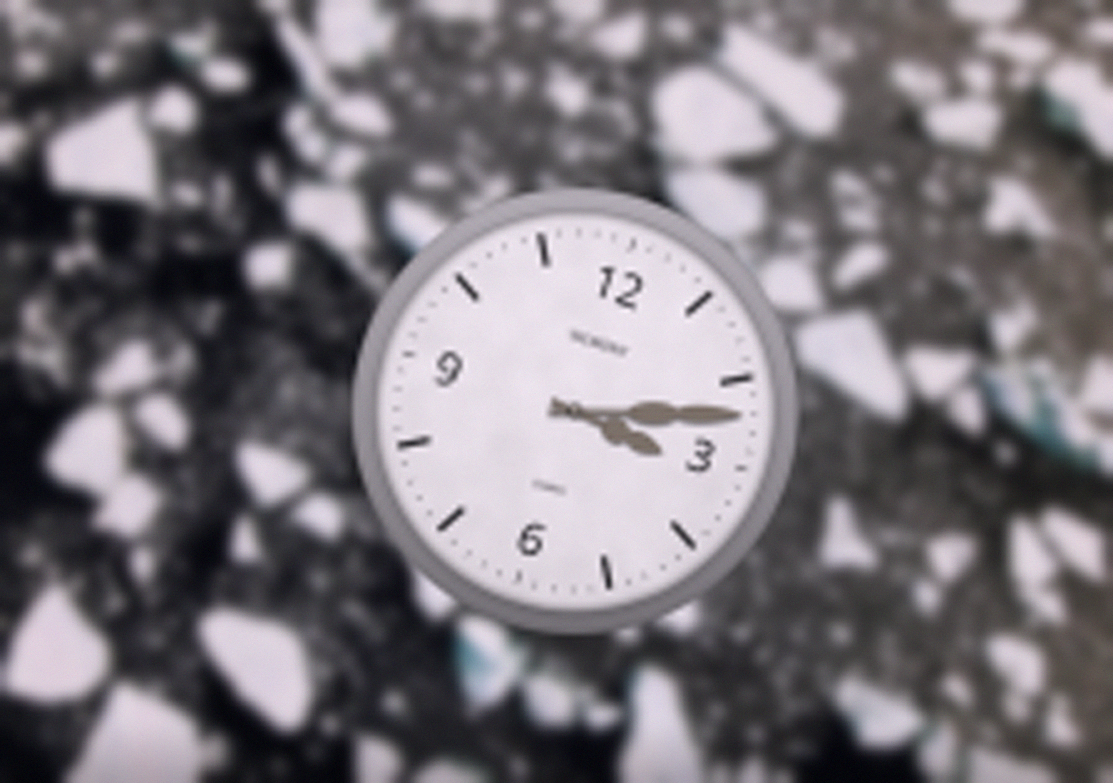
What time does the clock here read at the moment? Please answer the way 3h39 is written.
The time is 3h12
